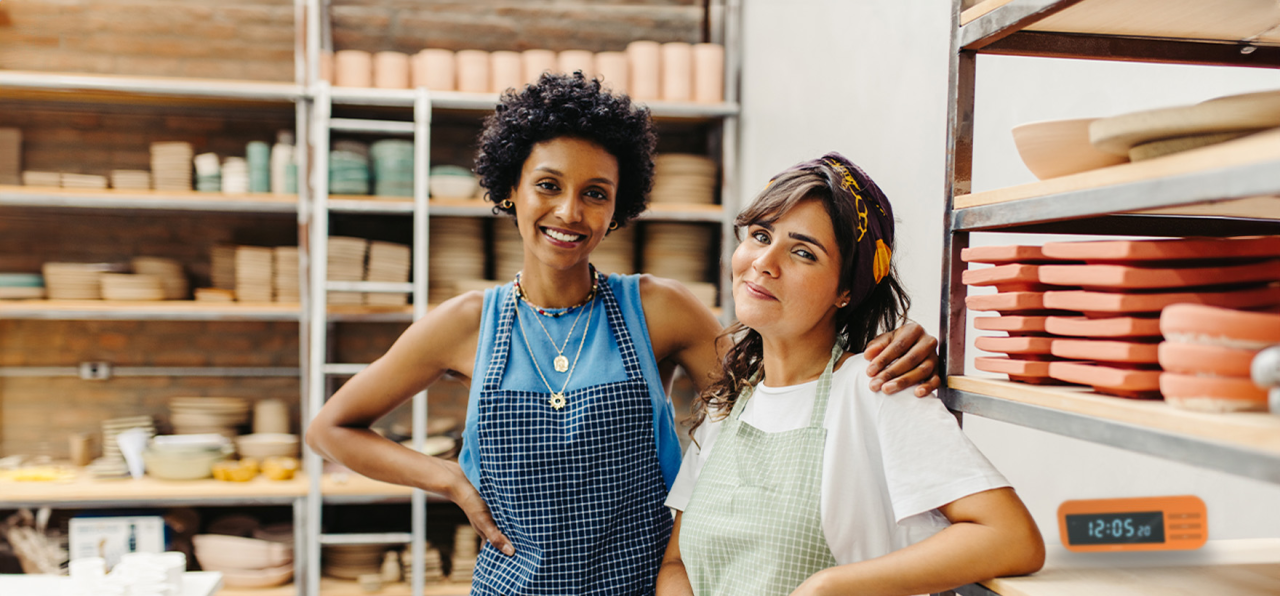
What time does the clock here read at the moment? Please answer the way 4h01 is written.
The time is 12h05
